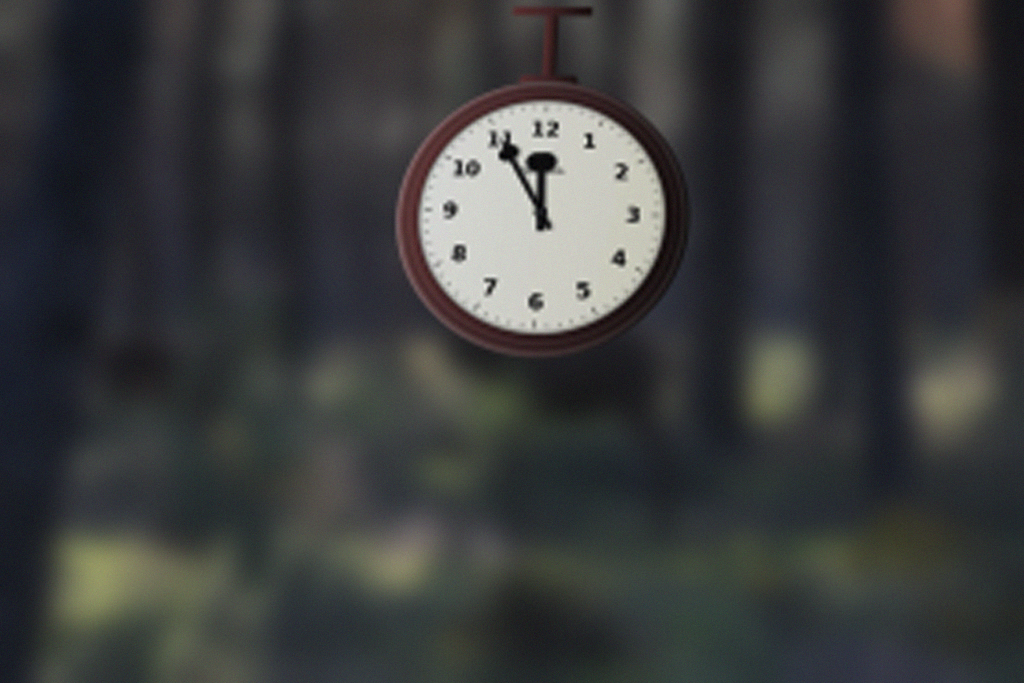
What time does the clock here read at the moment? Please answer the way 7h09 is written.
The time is 11h55
